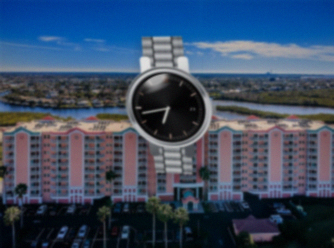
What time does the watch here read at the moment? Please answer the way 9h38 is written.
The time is 6h43
